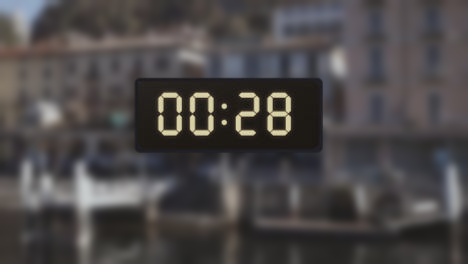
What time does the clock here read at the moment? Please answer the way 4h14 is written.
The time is 0h28
